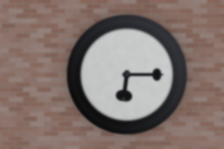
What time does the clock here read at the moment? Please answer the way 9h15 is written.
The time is 6h15
